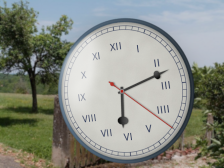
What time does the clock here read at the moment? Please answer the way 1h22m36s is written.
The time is 6h12m22s
